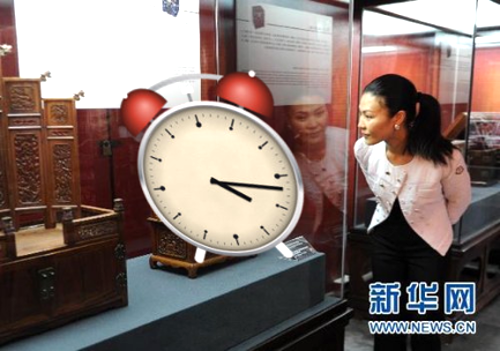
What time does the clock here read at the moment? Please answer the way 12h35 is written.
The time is 4h17
